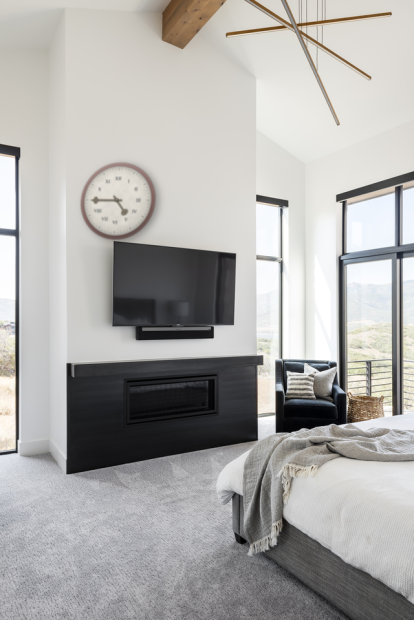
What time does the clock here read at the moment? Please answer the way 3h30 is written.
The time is 4h45
